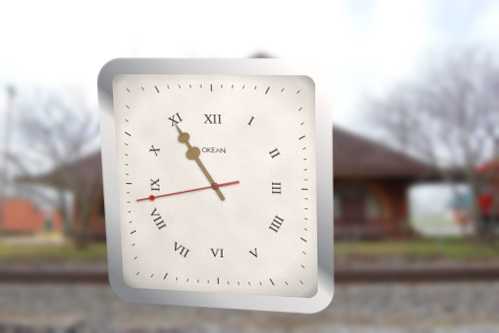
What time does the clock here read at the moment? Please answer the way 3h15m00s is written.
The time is 10h54m43s
